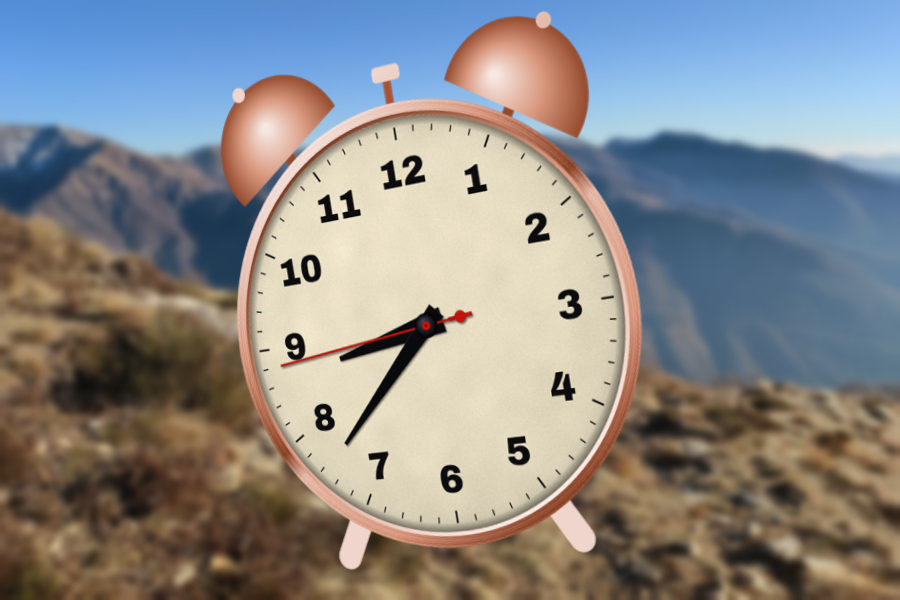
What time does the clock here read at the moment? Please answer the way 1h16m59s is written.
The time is 8h37m44s
